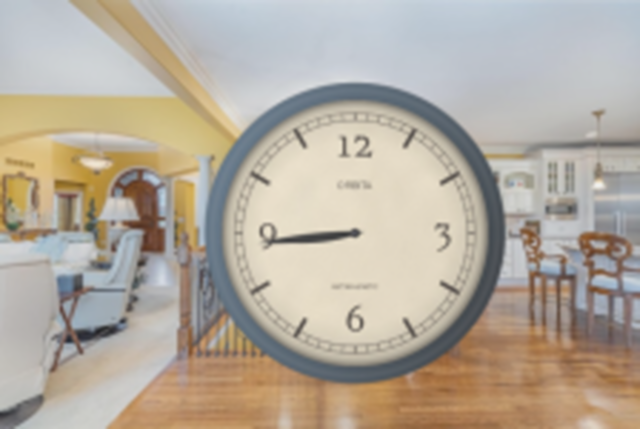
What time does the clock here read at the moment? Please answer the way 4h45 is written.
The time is 8h44
